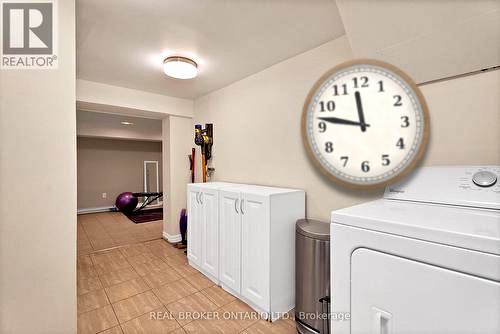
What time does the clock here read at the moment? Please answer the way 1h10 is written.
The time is 11h47
